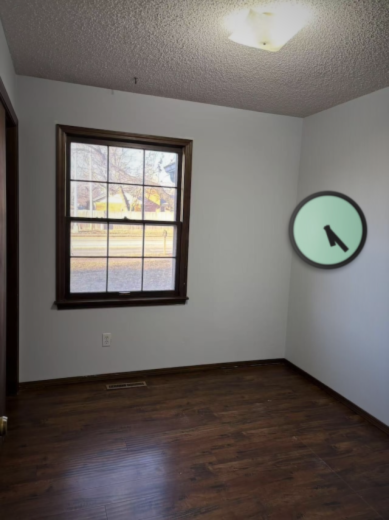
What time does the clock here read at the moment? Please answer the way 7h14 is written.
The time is 5h23
